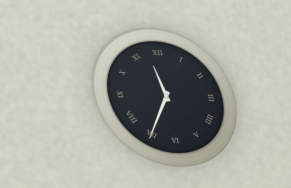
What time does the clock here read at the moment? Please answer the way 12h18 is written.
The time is 11h35
